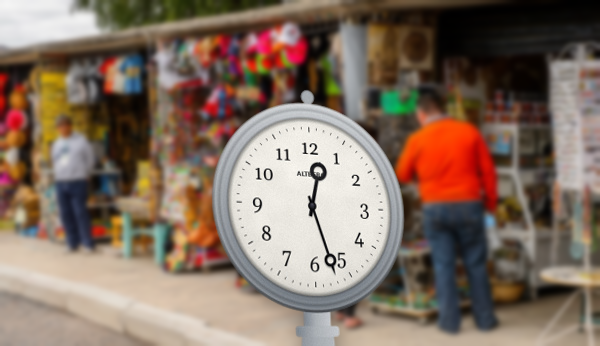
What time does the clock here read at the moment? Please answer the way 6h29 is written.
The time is 12h27
